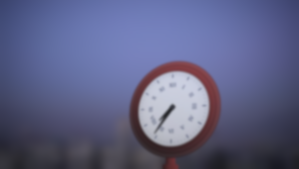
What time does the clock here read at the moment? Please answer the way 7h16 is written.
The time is 7h36
